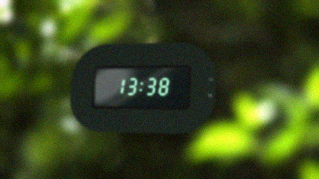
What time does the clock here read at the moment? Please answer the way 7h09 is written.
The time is 13h38
